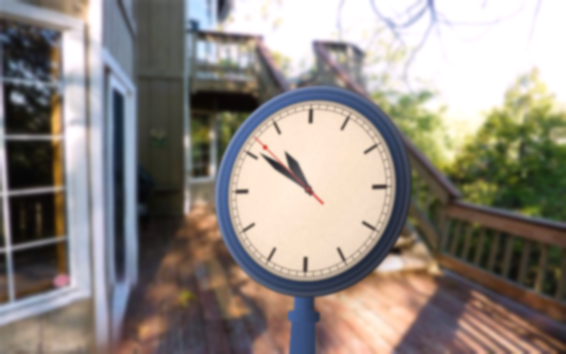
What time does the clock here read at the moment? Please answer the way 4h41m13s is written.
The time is 10h50m52s
